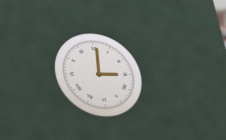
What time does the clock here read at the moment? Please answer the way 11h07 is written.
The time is 3h01
